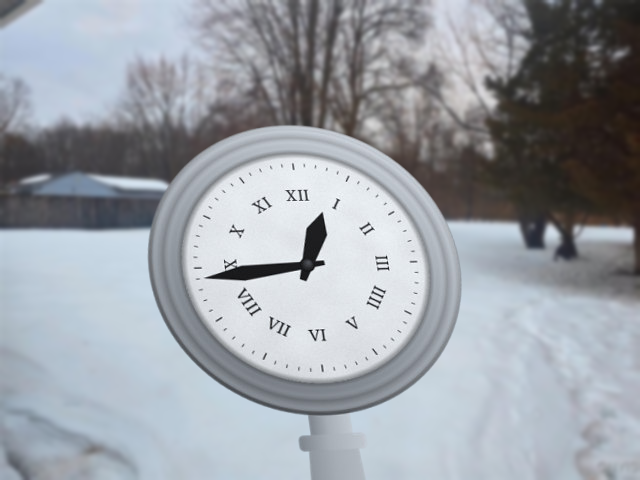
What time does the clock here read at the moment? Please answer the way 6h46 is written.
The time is 12h44
